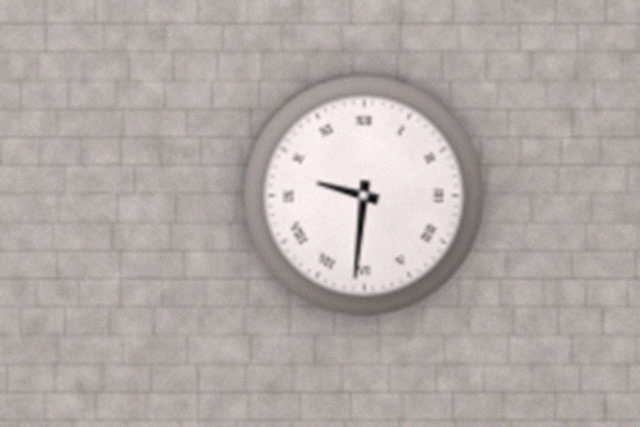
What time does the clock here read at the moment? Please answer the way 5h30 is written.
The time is 9h31
